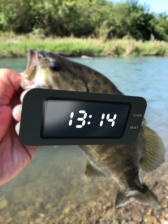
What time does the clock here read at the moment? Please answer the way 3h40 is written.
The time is 13h14
